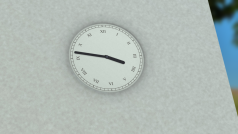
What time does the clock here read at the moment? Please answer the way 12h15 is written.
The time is 3h47
